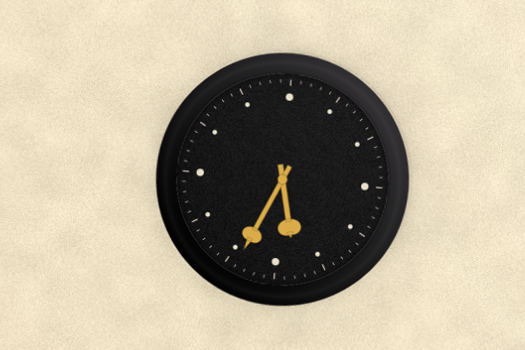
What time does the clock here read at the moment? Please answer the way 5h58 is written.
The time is 5h34
